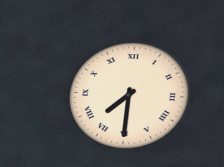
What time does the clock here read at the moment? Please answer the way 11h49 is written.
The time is 7h30
